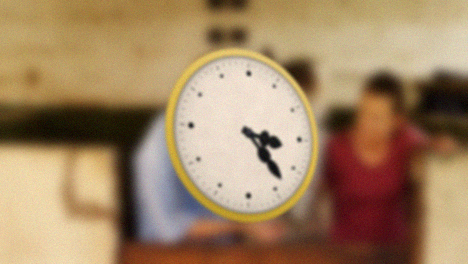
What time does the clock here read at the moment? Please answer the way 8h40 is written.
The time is 3h23
